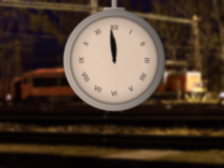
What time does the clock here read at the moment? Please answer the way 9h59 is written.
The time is 11h59
